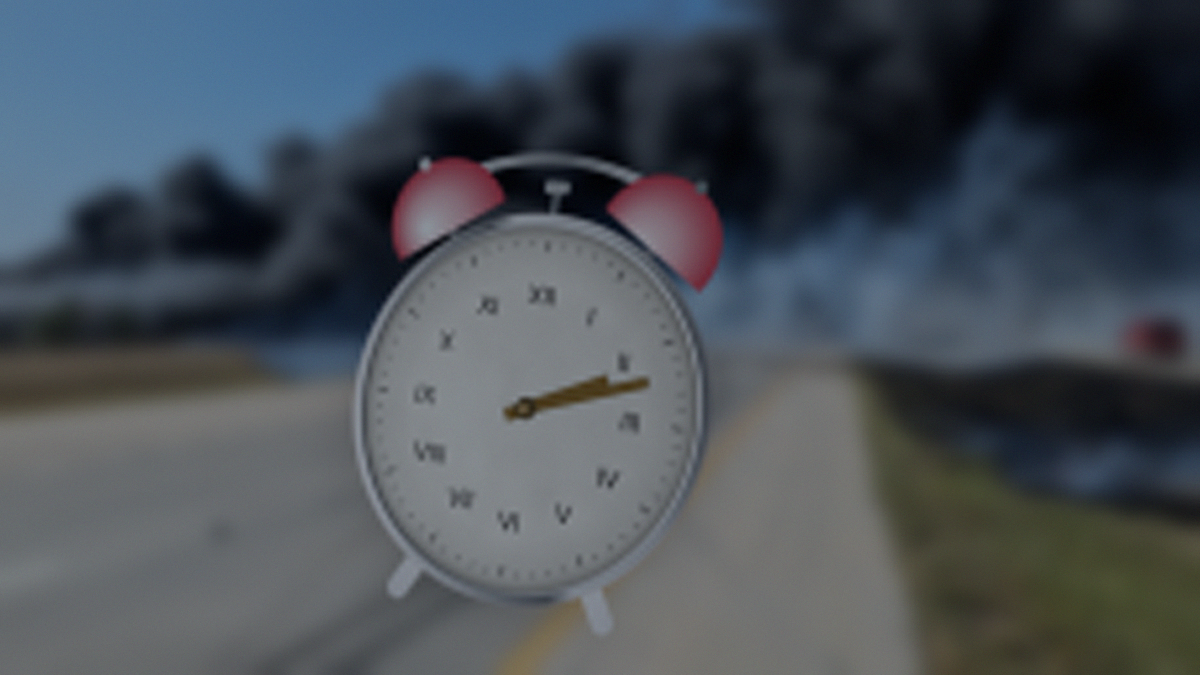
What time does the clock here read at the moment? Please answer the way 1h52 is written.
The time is 2h12
